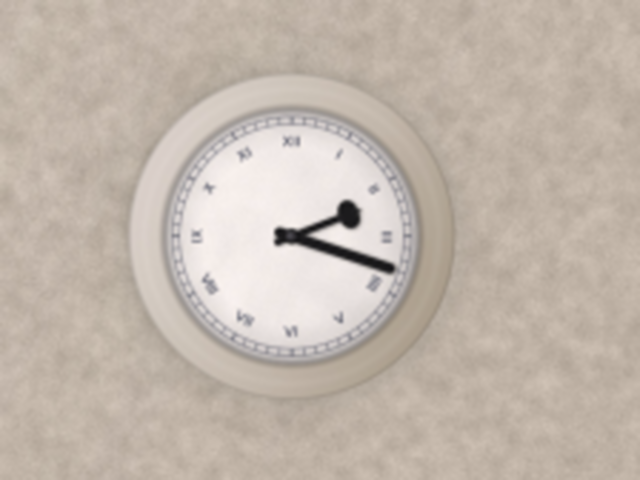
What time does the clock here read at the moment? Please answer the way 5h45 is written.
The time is 2h18
